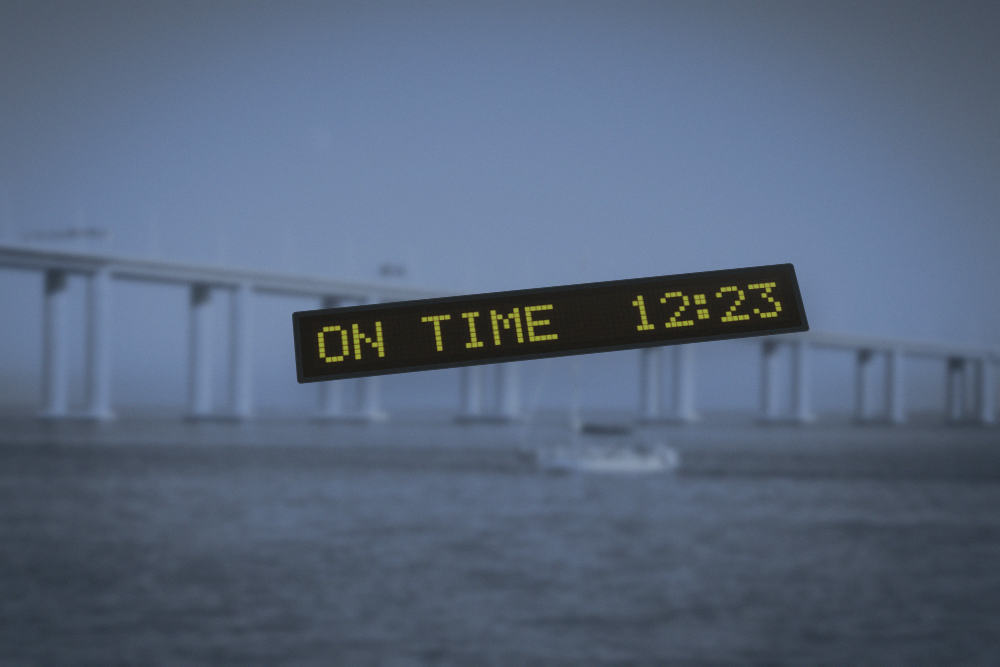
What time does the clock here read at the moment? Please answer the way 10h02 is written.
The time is 12h23
